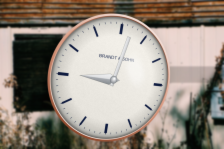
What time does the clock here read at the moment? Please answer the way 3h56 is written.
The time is 9h02
